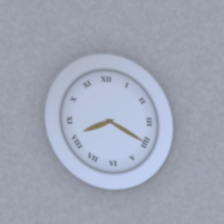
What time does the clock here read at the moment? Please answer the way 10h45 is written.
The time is 8h20
